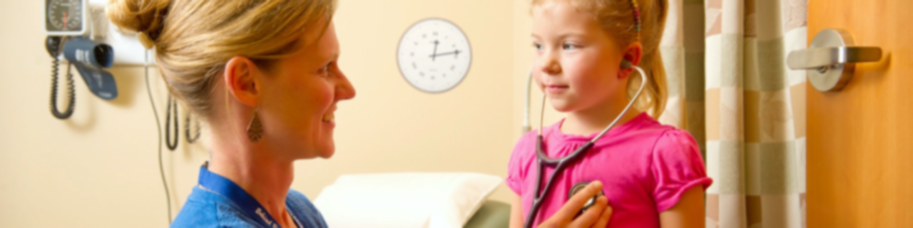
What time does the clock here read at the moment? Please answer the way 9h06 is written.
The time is 12h13
